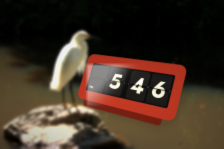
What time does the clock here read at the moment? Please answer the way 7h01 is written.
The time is 5h46
